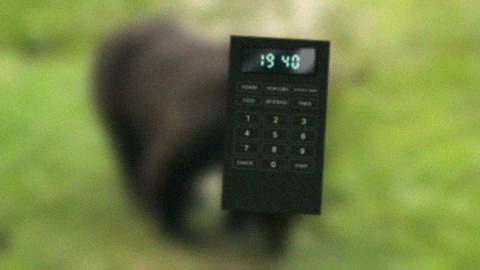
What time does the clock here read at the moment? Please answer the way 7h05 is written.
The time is 19h40
